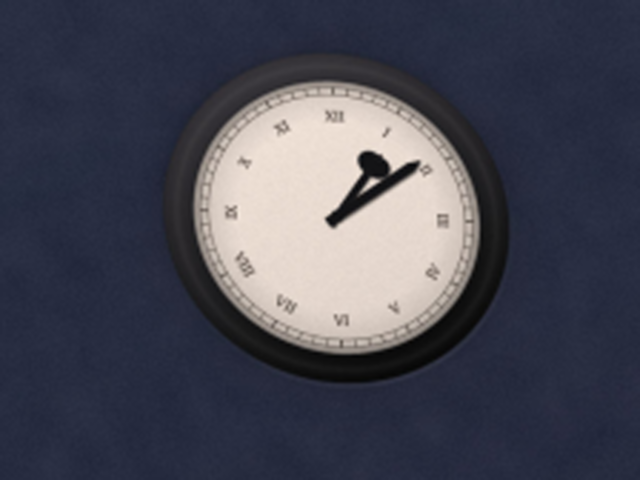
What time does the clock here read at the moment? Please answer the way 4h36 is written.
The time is 1h09
